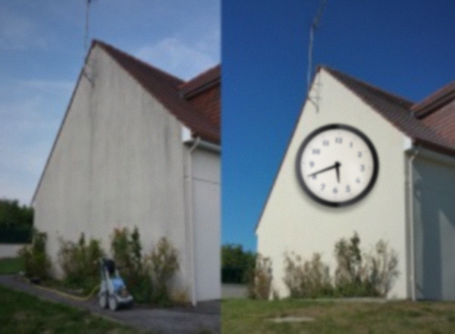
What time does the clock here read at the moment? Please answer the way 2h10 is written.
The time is 5h41
